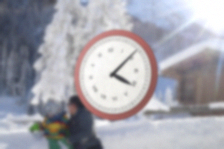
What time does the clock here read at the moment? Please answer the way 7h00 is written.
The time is 4h09
